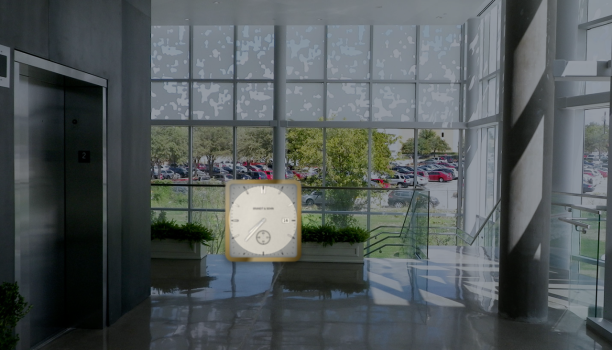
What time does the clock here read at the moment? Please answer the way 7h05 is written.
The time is 7h37
